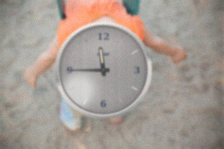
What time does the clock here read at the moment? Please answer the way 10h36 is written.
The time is 11h45
